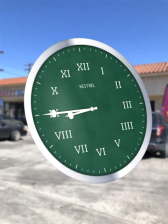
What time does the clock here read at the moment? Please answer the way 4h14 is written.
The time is 8h45
